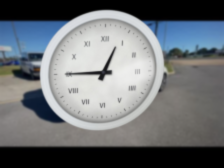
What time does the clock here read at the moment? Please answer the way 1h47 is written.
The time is 12h45
